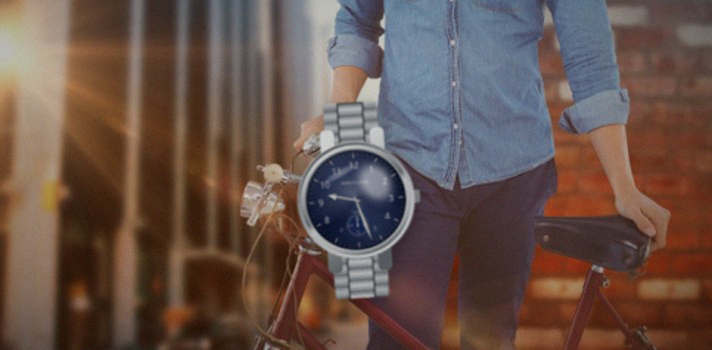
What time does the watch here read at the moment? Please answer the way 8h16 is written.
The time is 9h27
